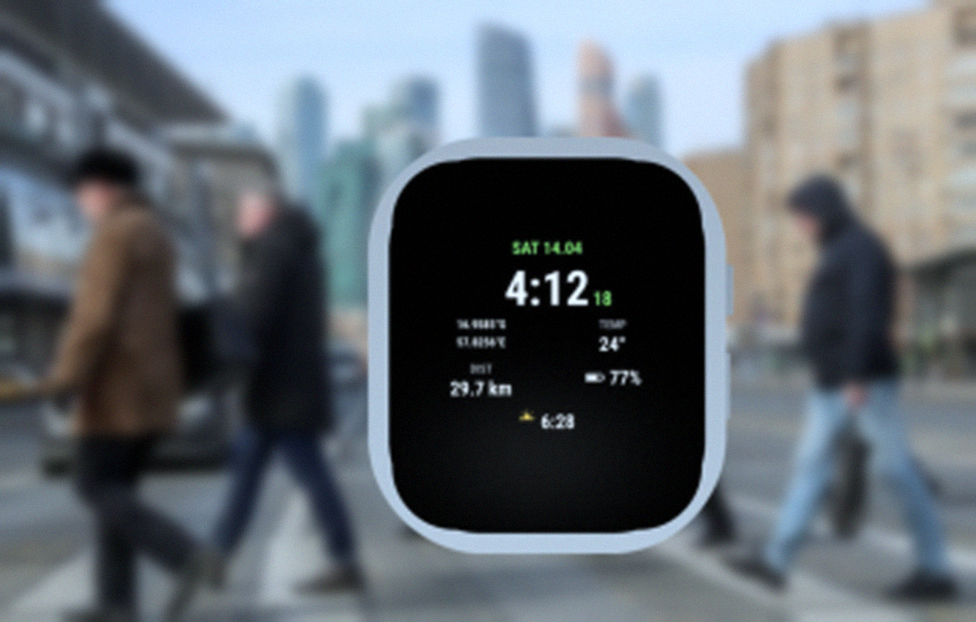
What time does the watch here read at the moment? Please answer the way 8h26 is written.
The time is 4h12
